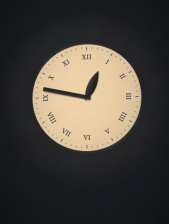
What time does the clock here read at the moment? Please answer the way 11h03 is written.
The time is 12h47
